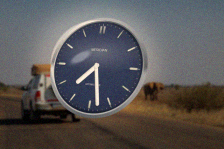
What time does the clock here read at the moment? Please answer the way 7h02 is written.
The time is 7h28
